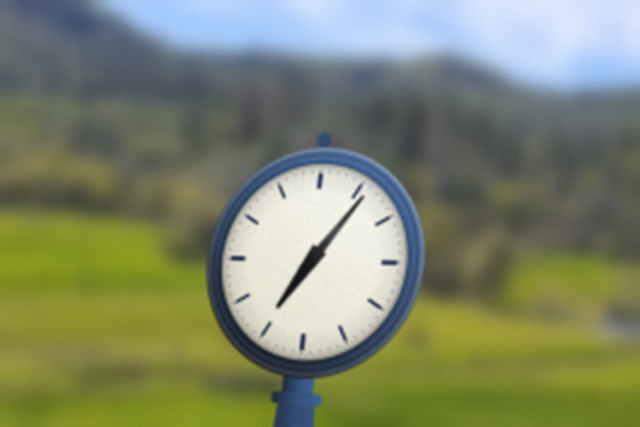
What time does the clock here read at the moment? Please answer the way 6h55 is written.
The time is 7h06
